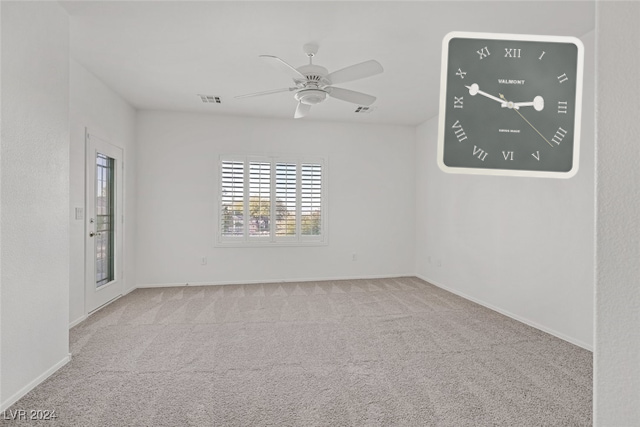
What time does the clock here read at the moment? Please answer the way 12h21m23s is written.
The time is 2h48m22s
